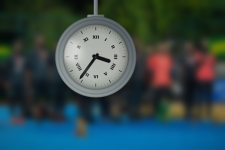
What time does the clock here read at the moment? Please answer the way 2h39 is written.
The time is 3h36
